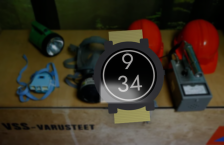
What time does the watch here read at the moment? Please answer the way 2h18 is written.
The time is 9h34
